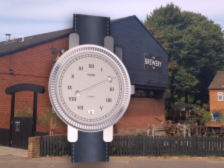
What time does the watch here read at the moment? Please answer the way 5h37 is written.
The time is 8h11
